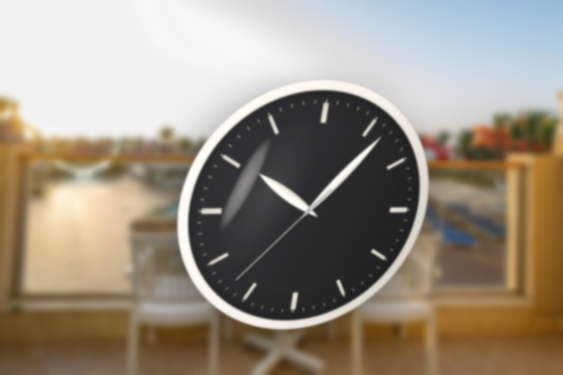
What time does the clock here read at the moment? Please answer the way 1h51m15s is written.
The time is 10h06m37s
